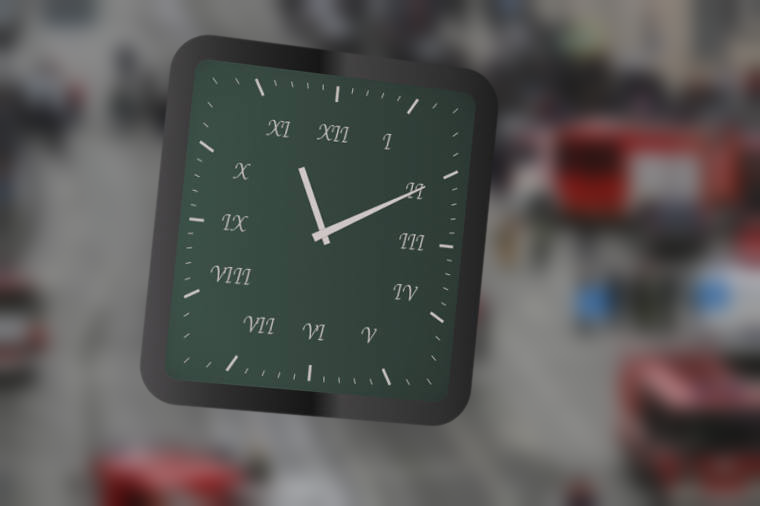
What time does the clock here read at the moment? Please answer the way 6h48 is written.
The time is 11h10
